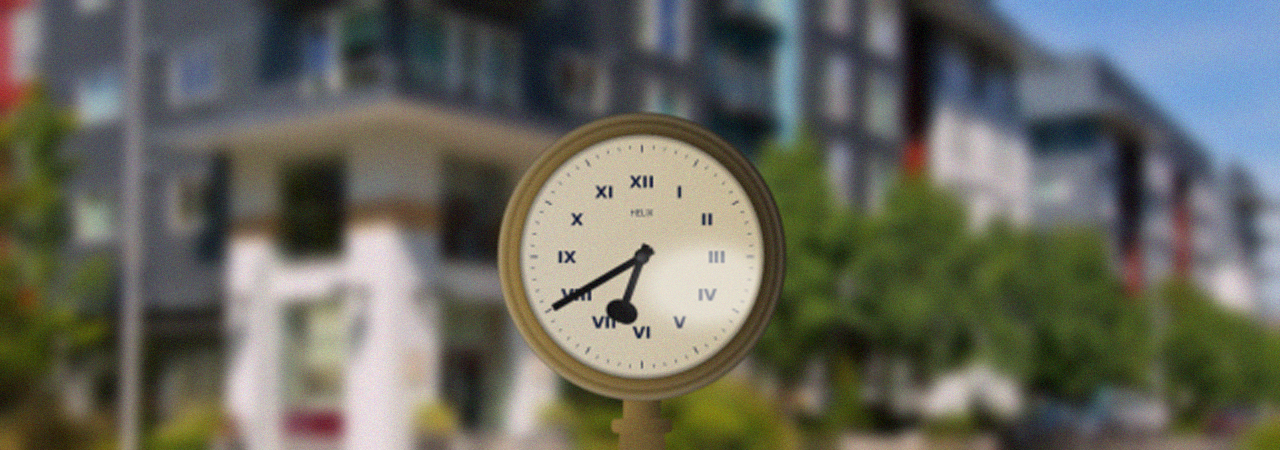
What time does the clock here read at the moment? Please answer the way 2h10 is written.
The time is 6h40
